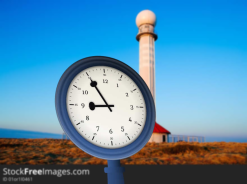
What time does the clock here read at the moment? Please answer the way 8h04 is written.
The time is 8h55
